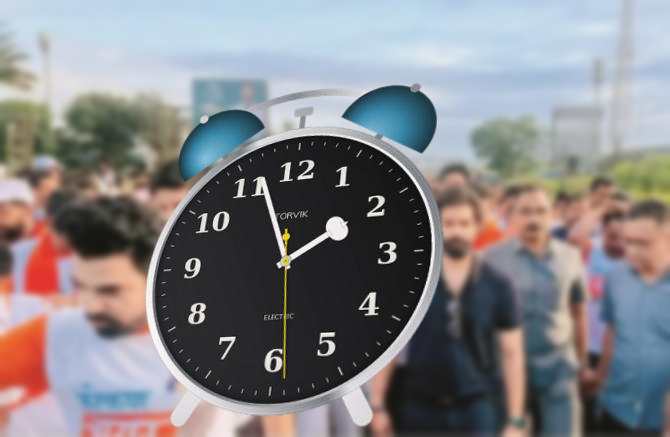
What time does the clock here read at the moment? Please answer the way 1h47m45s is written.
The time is 1h56m29s
